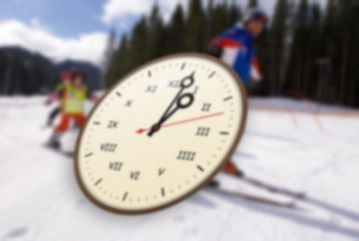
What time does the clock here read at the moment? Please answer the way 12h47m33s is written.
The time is 1h02m12s
